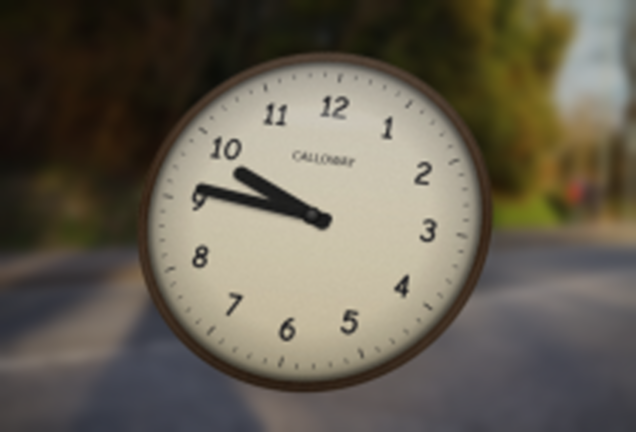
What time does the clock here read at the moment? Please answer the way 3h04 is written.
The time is 9h46
